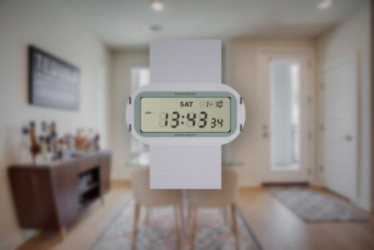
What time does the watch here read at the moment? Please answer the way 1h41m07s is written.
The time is 13h43m34s
